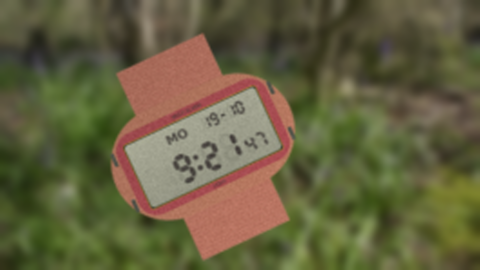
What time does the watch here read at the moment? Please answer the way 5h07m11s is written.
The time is 9h21m47s
